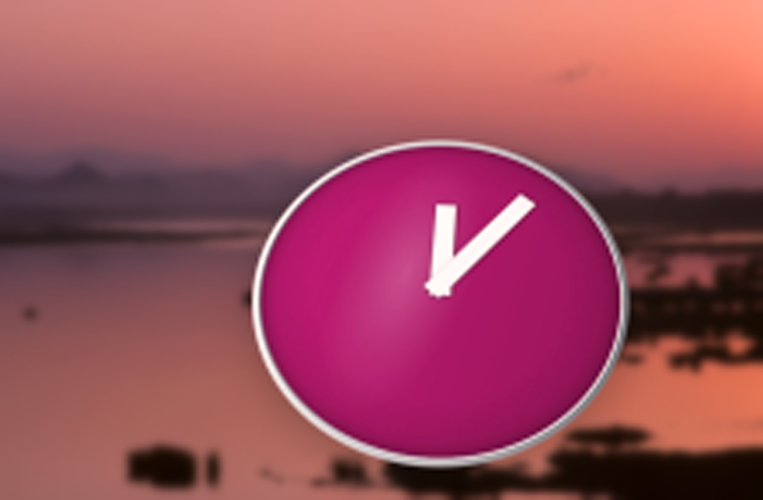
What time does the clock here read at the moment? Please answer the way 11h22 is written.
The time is 12h07
